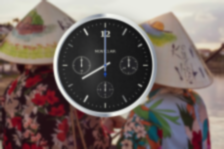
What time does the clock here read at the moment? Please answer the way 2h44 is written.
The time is 8h00
